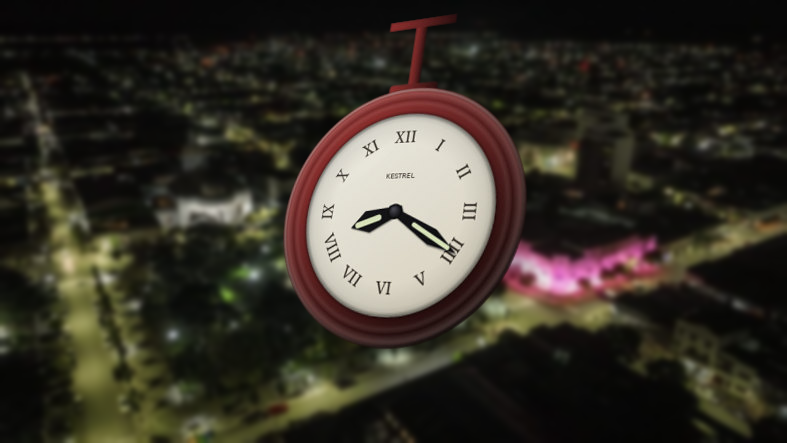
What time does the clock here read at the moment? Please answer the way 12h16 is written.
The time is 8h20
